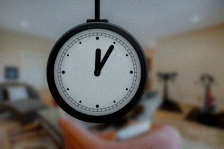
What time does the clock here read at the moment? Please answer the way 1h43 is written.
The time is 12h05
